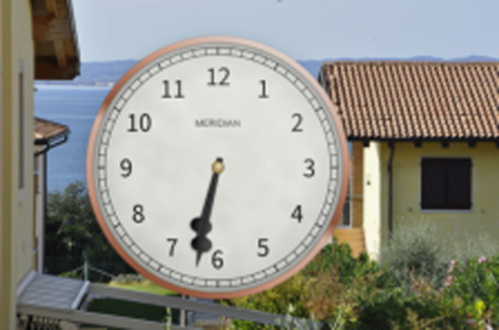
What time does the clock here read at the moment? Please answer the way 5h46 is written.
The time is 6h32
